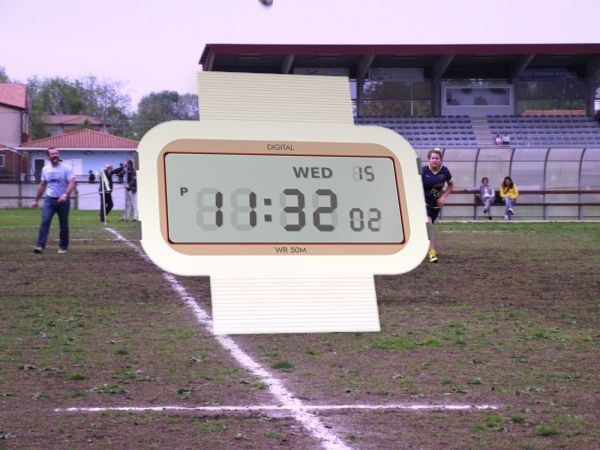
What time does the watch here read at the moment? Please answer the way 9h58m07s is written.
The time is 11h32m02s
